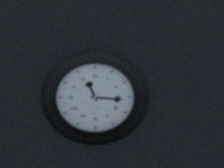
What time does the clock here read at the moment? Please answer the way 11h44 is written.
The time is 11h16
